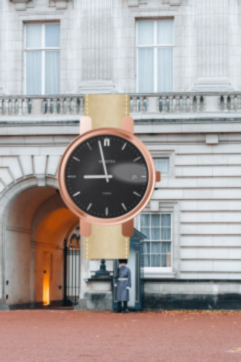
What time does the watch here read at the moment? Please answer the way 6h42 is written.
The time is 8h58
